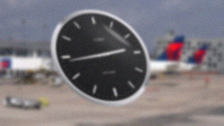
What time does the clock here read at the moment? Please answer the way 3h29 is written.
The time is 2h44
